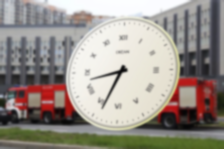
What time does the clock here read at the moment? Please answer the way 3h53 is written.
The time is 8h34
